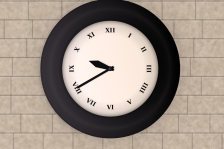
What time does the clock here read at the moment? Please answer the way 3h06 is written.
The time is 9h40
